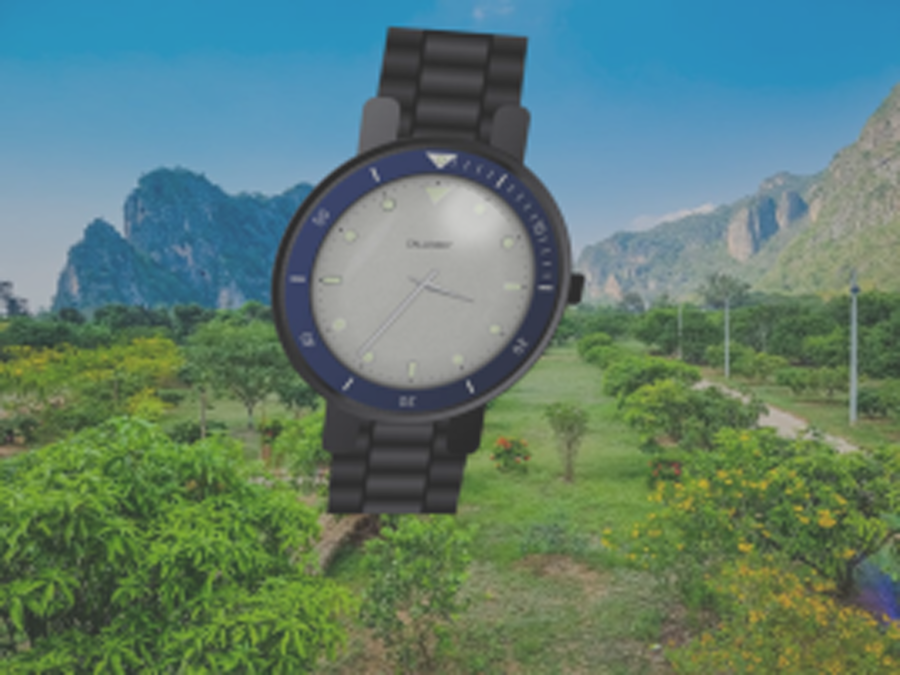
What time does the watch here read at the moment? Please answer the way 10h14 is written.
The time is 3h36
